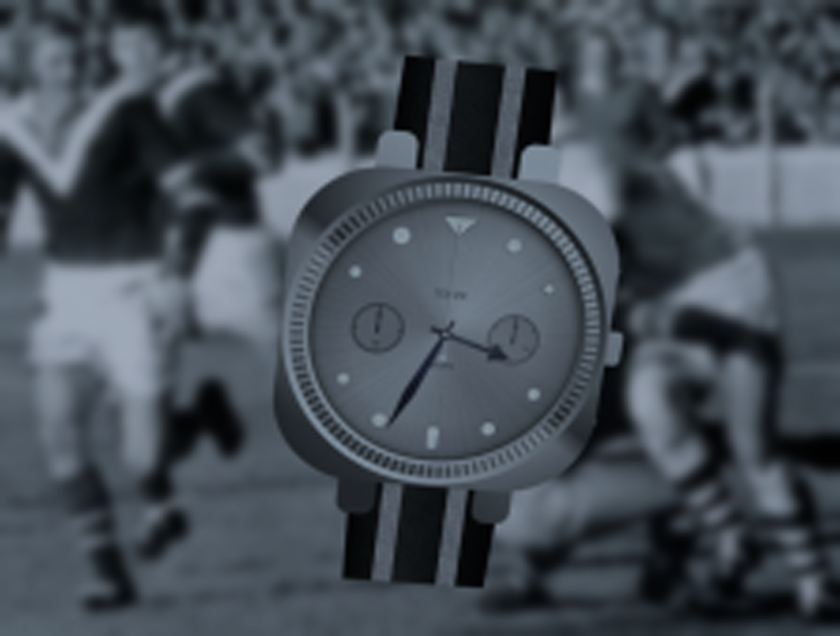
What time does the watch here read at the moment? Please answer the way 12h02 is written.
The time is 3h34
